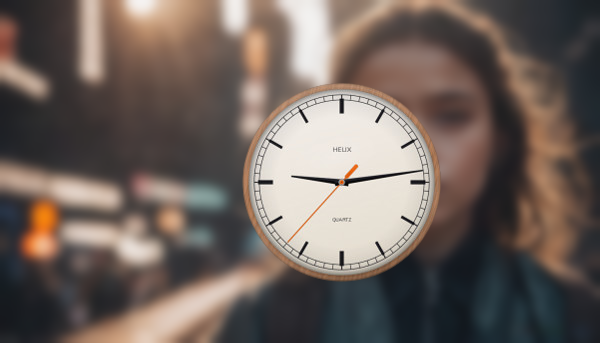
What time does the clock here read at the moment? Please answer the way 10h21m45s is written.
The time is 9h13m37s
